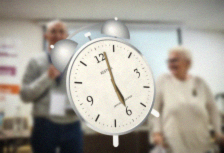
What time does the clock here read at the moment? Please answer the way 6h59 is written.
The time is 6h02
